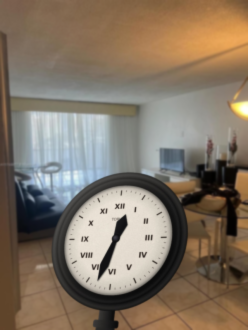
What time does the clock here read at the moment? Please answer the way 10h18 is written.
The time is 12h33
